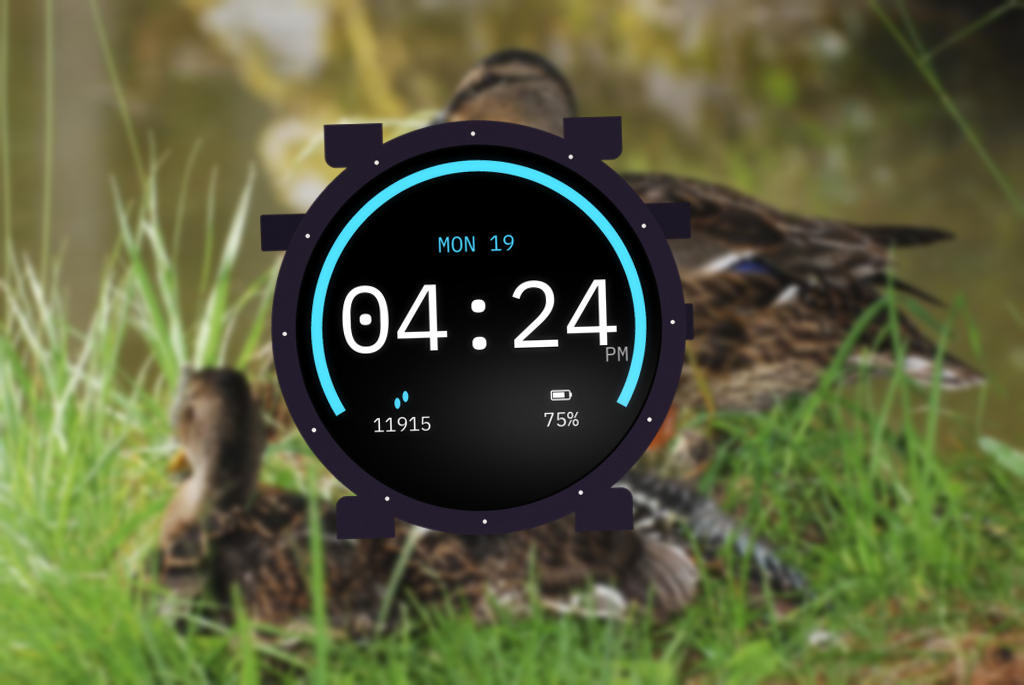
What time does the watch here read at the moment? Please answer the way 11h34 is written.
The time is 4h24
